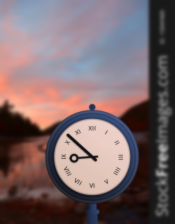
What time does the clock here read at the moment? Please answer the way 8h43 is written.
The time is 8h52
